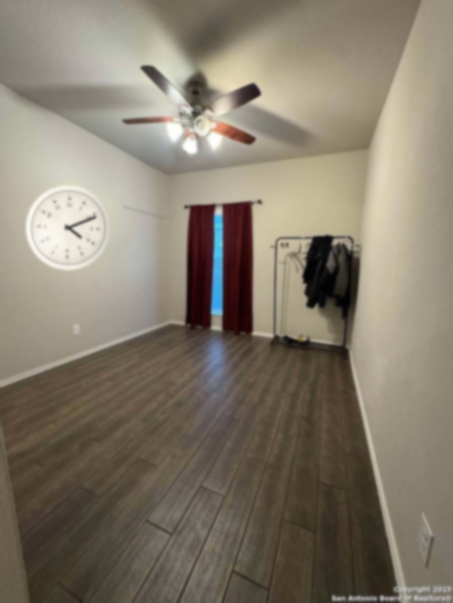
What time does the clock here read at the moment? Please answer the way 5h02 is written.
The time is 4h11
